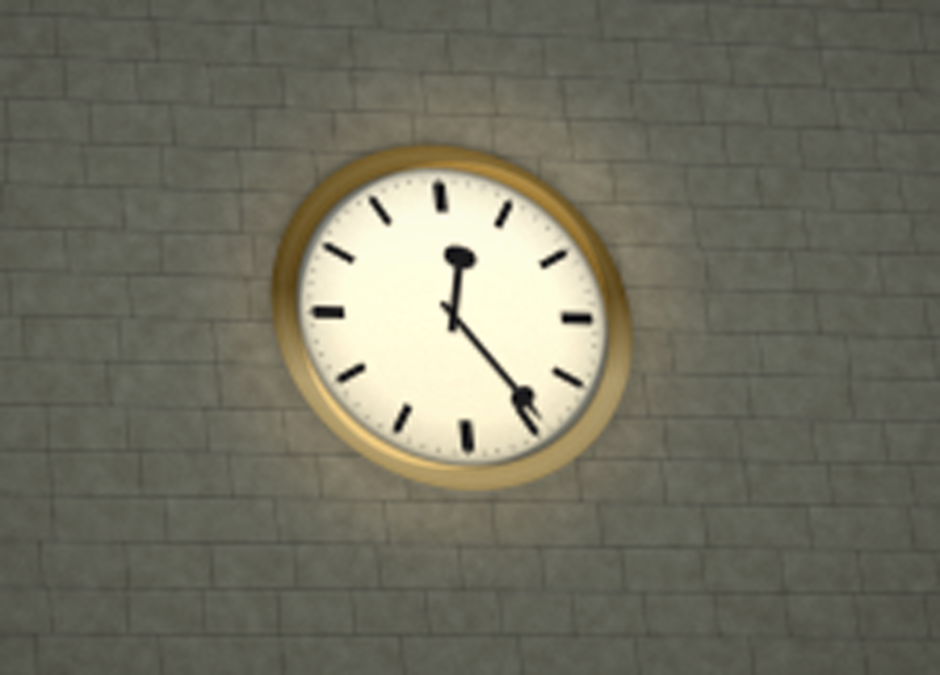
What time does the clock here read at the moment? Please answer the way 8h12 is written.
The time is 12h24
